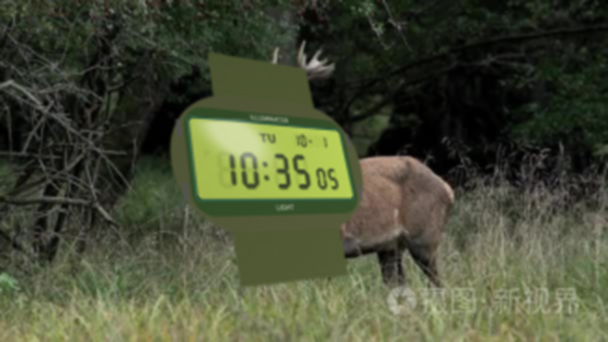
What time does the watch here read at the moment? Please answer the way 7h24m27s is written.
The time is 10h35m05s
